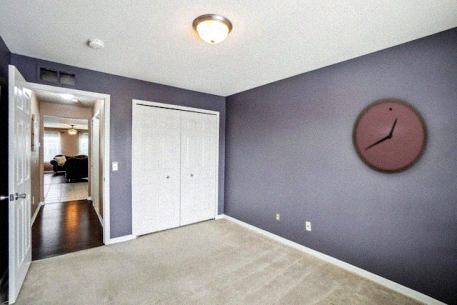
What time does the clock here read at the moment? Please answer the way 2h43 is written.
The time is 12h40
